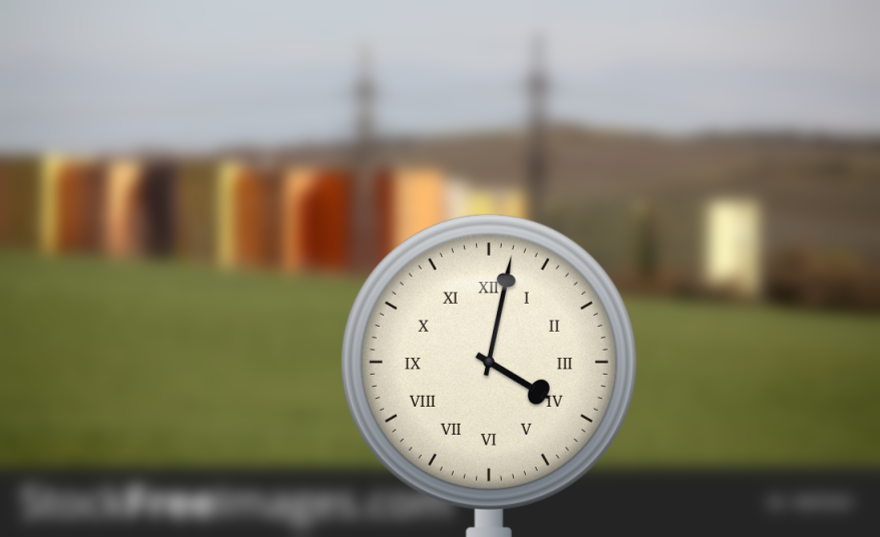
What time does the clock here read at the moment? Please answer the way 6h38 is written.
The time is 4h02
